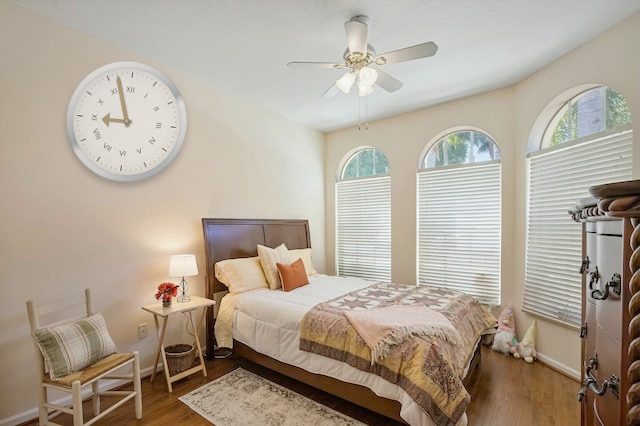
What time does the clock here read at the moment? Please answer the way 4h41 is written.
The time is 8h57
